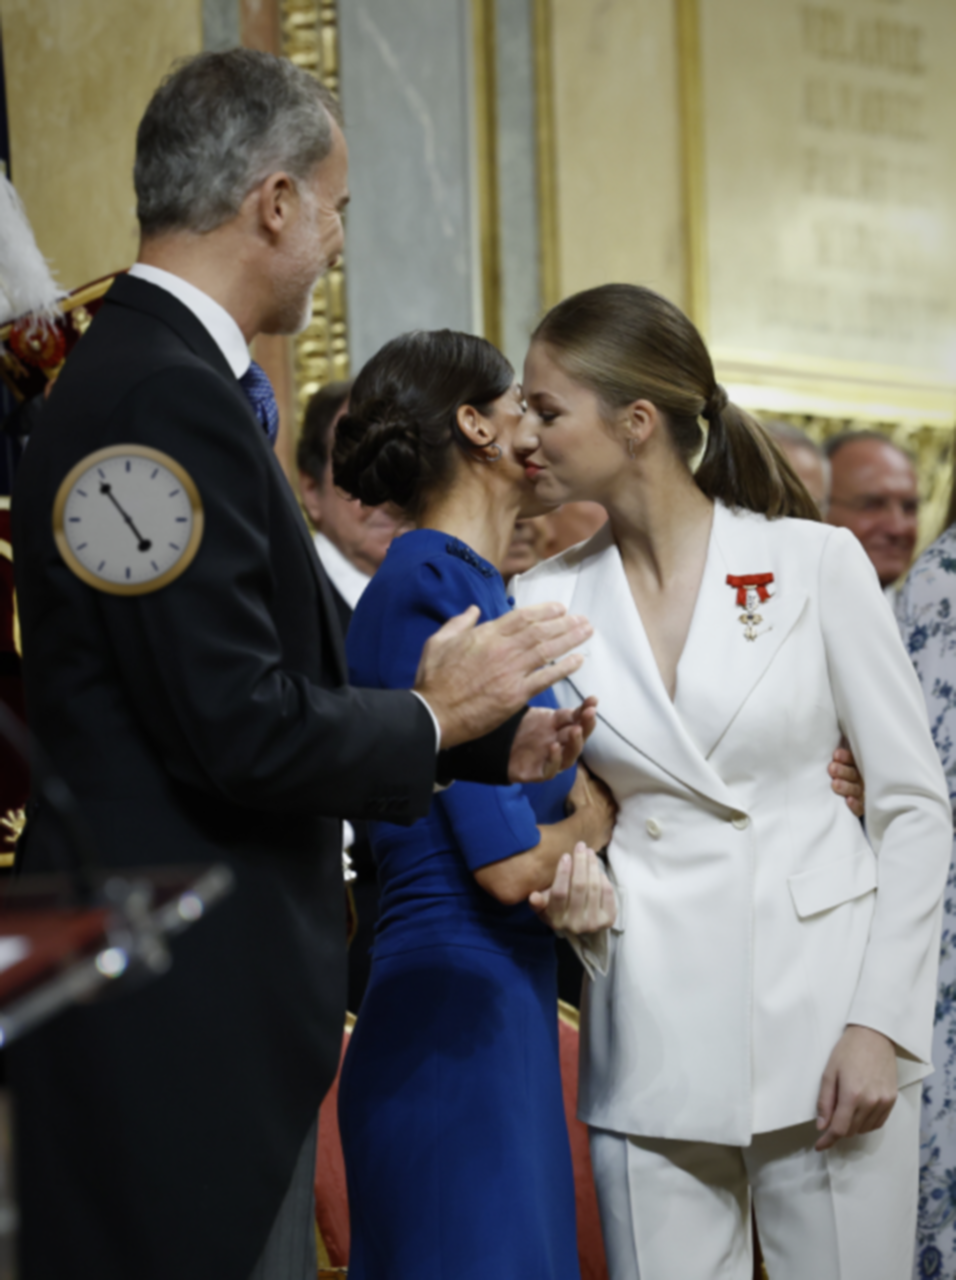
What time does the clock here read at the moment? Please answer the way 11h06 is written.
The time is 4h54
